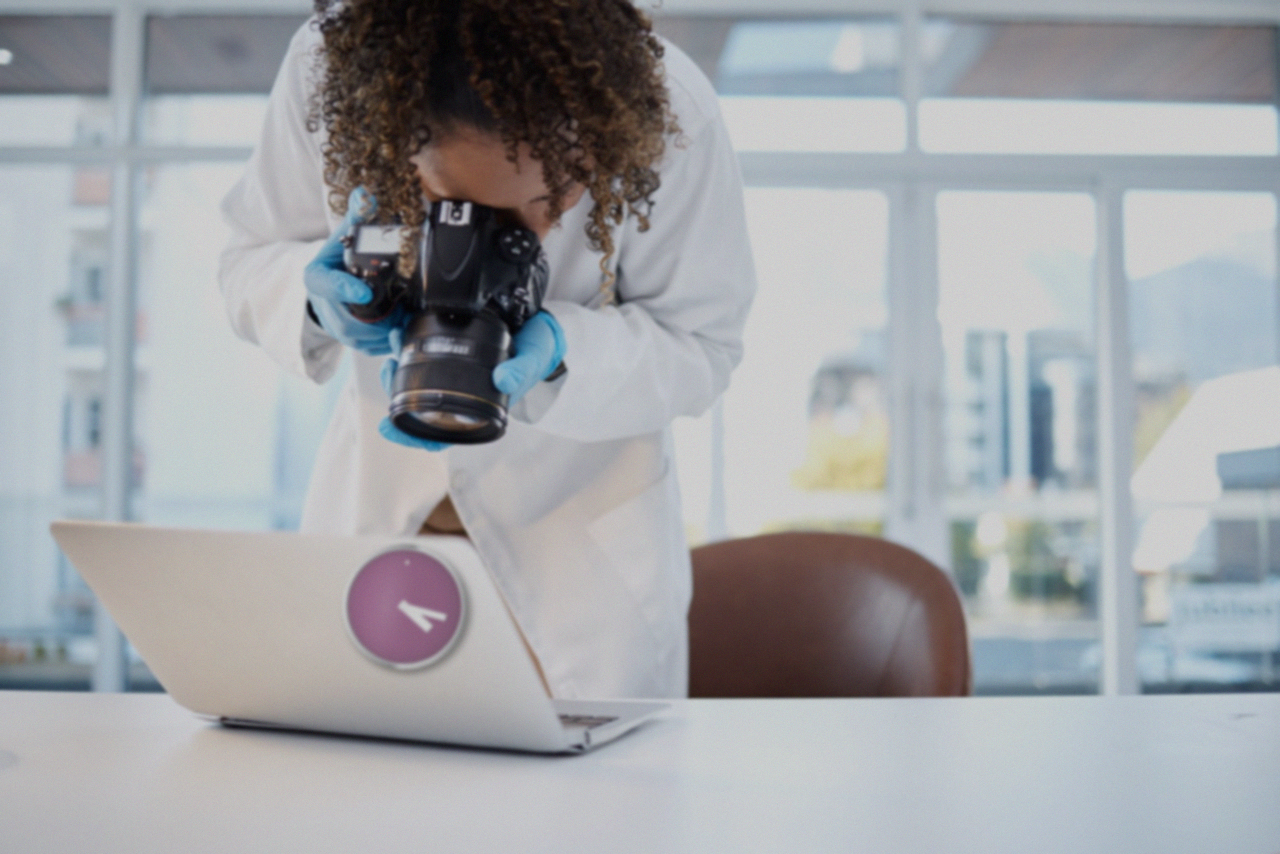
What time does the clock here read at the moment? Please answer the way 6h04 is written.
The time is 4h17
